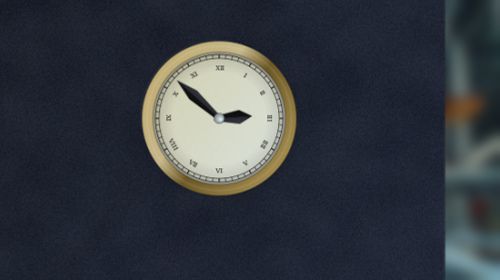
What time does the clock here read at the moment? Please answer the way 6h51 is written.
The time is 2h52
